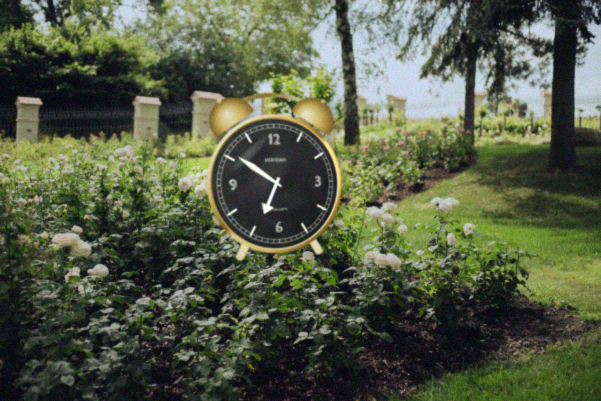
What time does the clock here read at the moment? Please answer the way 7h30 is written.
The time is 6h51
